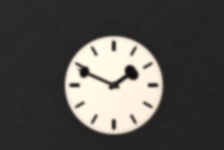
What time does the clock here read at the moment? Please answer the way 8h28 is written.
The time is 1h49
